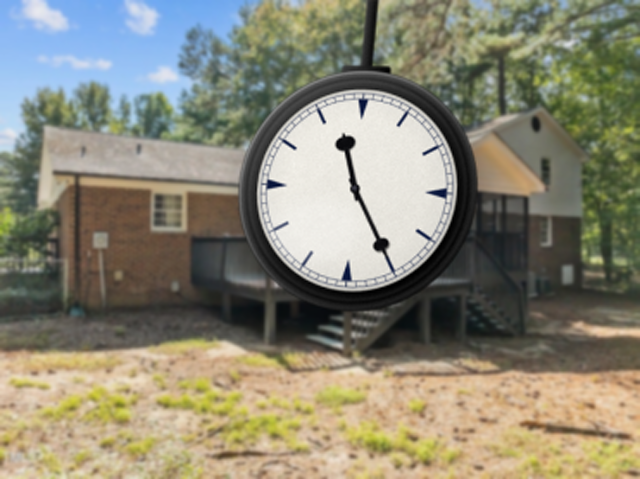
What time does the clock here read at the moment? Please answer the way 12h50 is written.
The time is 11h25
